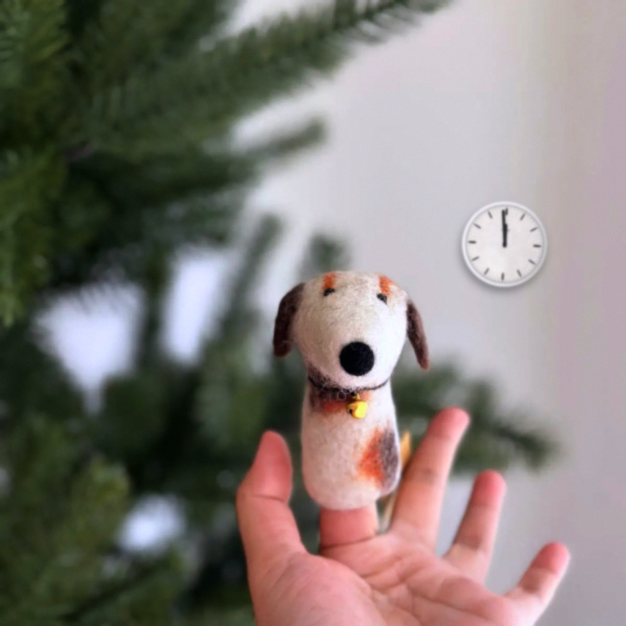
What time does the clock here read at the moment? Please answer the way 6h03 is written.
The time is 11h59
